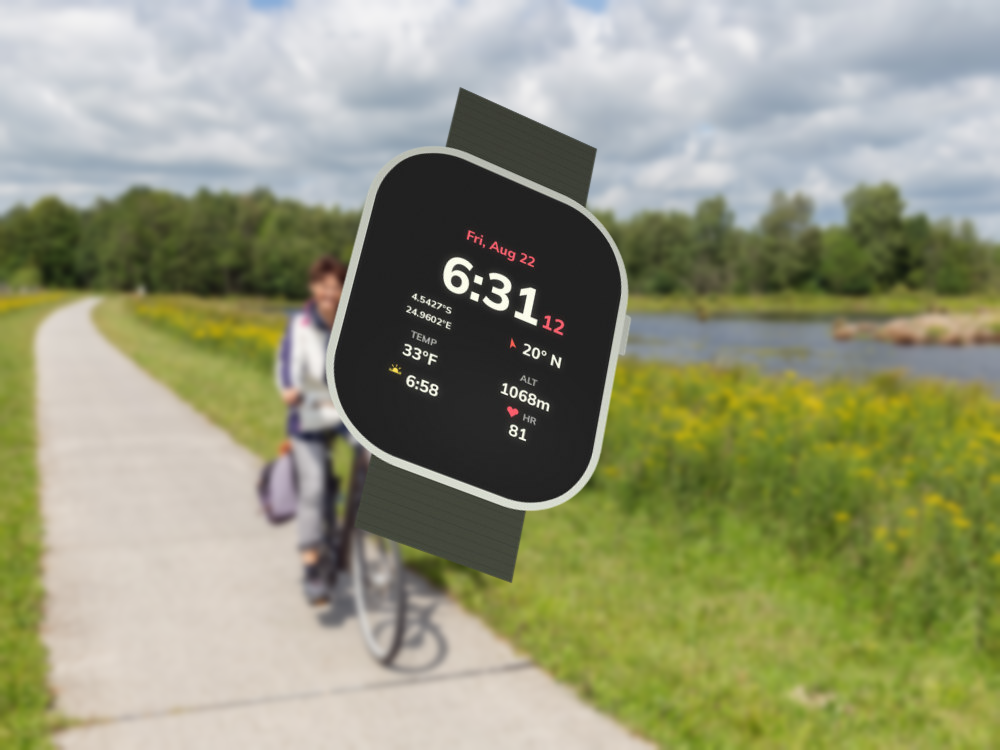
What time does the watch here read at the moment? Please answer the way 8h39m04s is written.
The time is 6h31m12s
